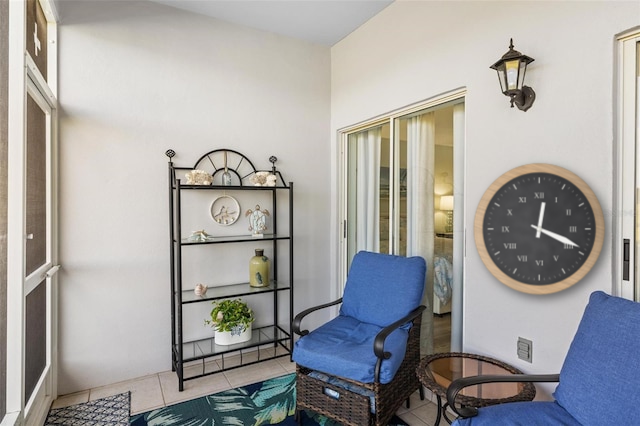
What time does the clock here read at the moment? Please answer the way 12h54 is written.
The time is 12h19
